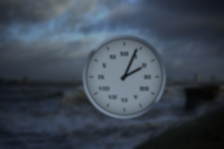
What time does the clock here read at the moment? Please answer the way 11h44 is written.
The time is 2h04
